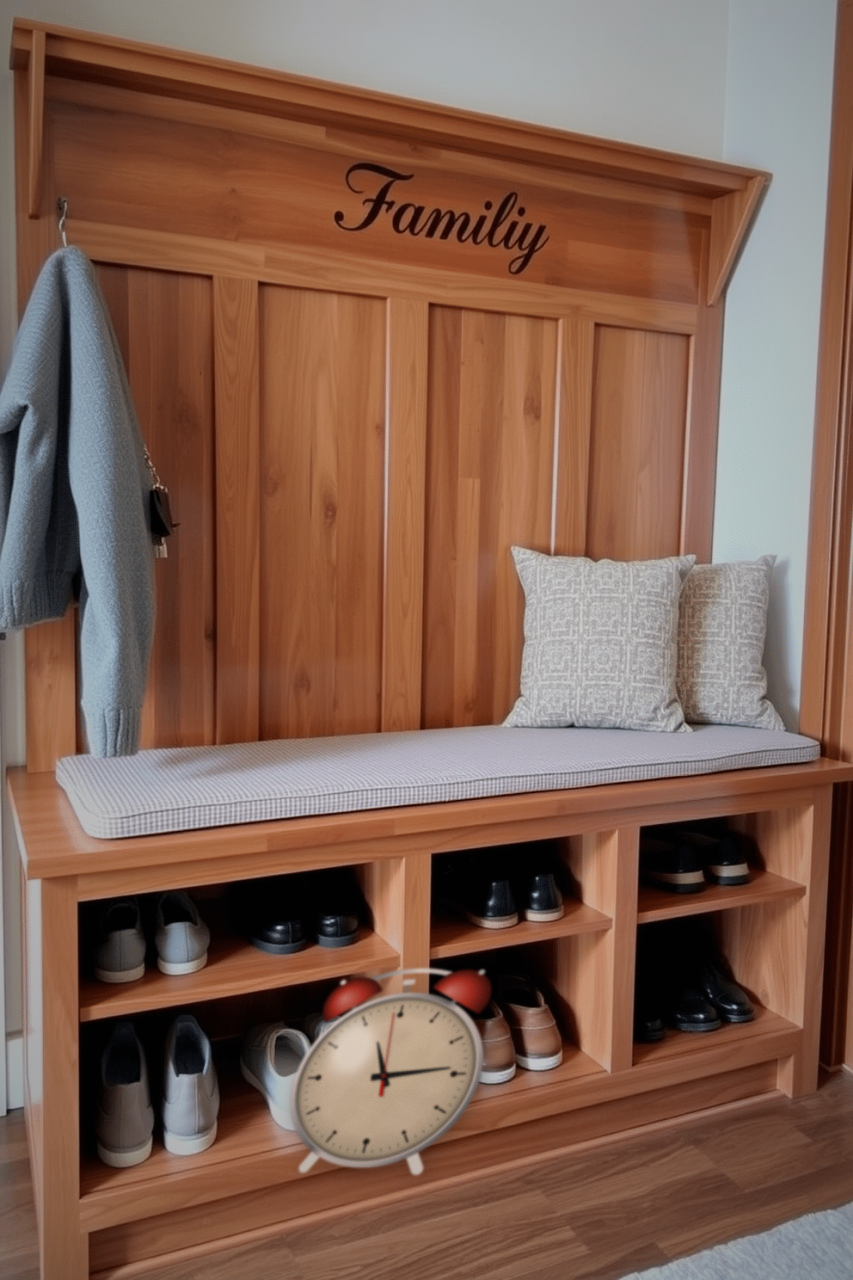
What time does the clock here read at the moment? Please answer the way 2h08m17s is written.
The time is 11h13m59s
